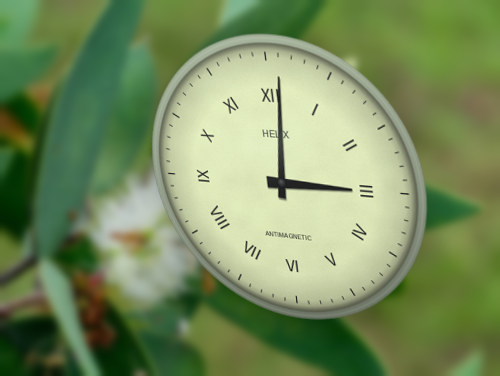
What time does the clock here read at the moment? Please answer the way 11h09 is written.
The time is 3h01
